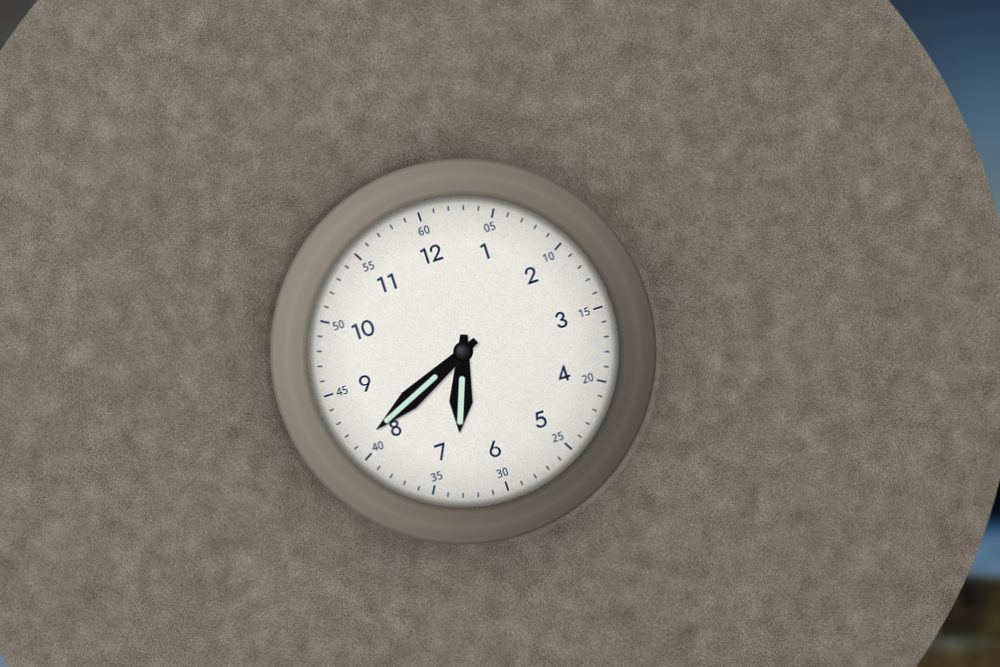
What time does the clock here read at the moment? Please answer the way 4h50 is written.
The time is 6h41
